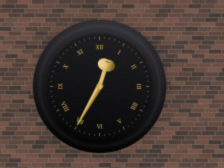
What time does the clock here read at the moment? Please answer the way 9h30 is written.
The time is 12h35
